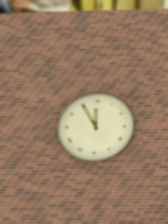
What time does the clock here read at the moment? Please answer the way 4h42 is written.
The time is 11h55
